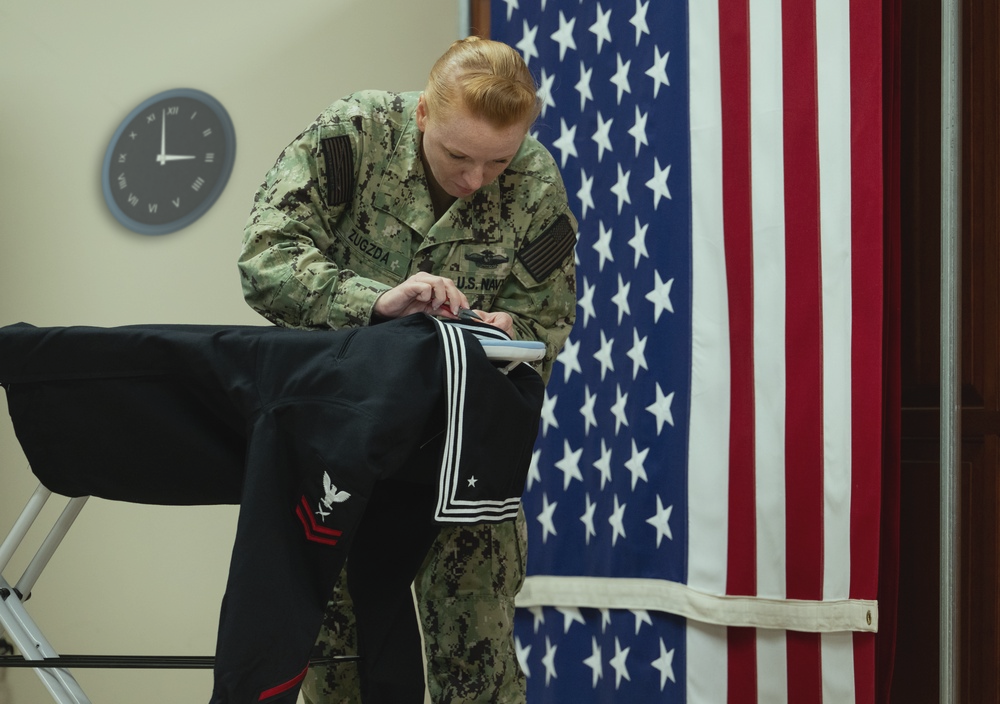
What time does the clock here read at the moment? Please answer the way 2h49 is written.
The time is 2h58
